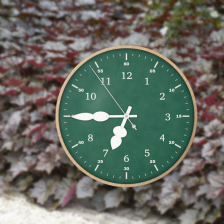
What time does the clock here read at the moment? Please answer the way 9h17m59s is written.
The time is 6h44m54s
